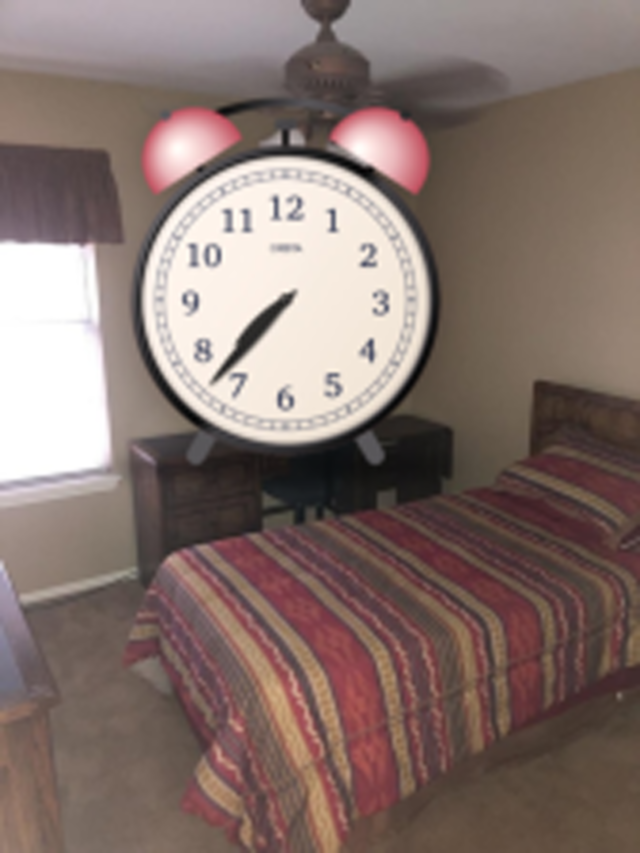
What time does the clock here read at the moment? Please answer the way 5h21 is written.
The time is 7h37
